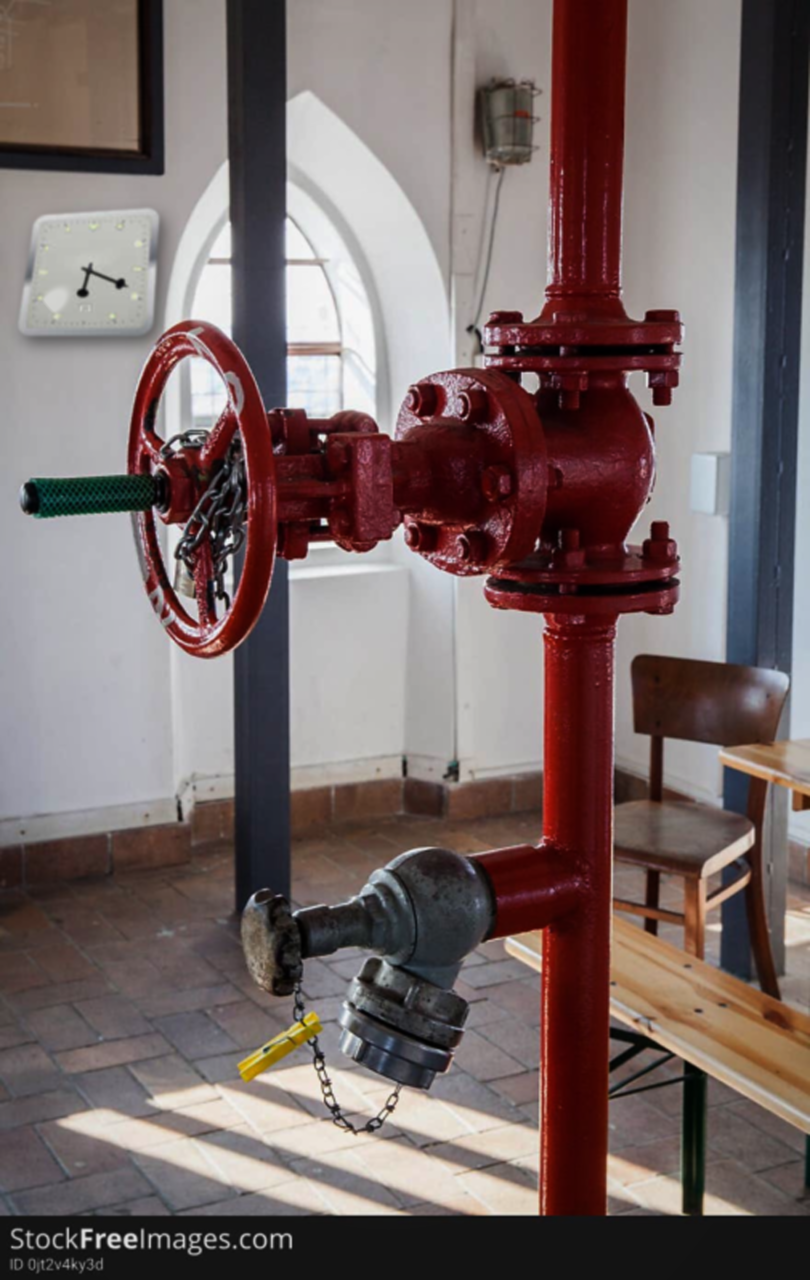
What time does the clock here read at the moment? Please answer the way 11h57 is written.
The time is 6h19
